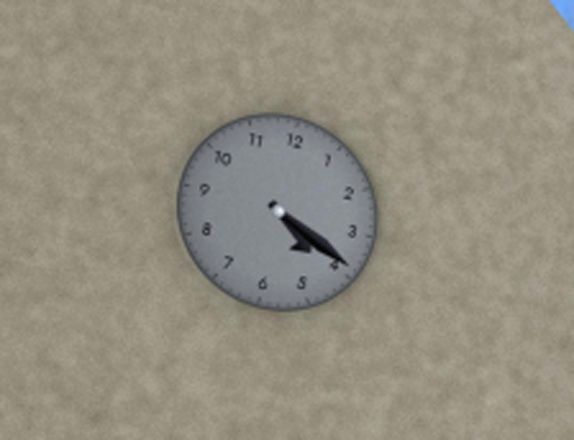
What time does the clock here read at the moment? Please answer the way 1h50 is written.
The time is 4h19
